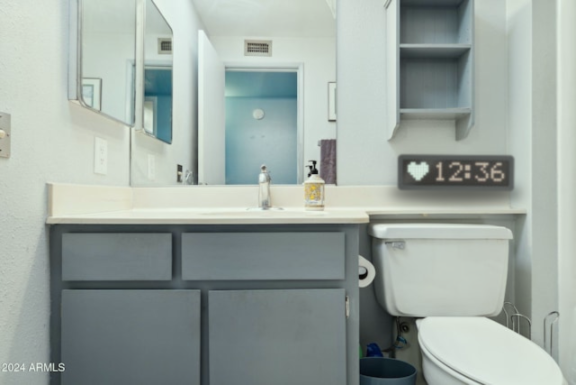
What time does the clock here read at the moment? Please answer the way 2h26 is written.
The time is 12h36
